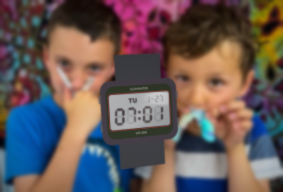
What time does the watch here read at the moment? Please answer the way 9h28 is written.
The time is 7h01
